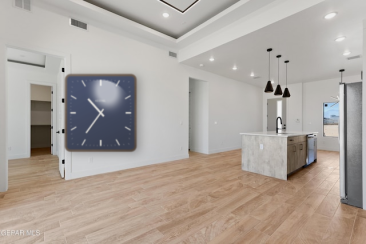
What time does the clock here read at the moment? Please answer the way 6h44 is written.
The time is 10h36
